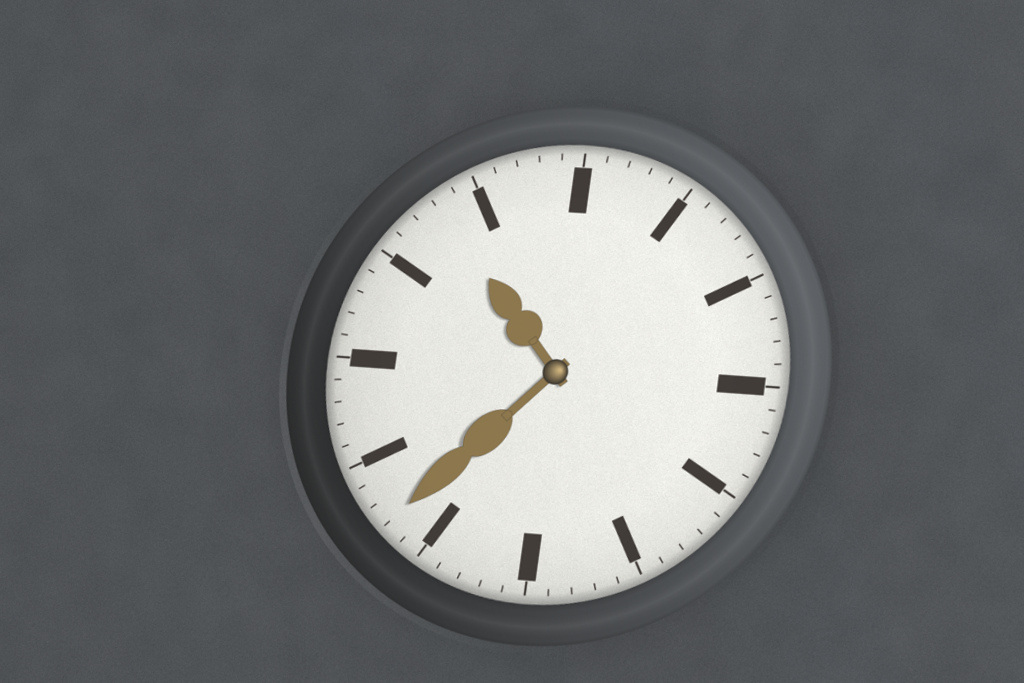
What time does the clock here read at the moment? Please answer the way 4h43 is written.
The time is 10h37
